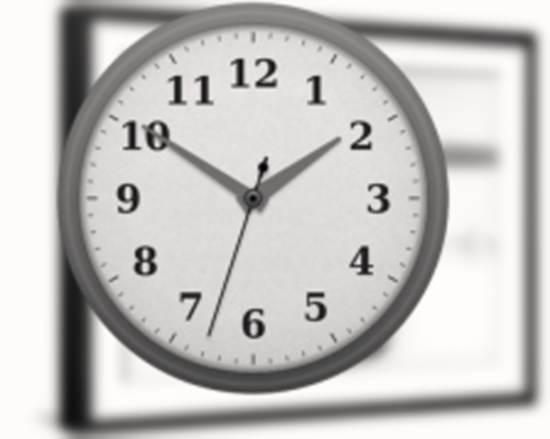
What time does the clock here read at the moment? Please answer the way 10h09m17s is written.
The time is 1h50m33s
